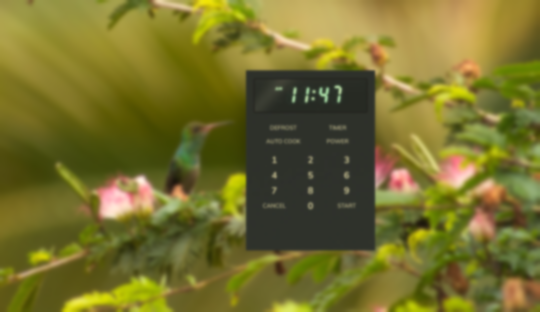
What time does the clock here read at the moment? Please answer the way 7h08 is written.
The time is 11h47
